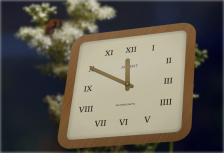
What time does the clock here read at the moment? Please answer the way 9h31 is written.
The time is 11h50
